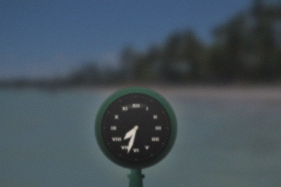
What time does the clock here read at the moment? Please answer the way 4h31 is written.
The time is 7h33
